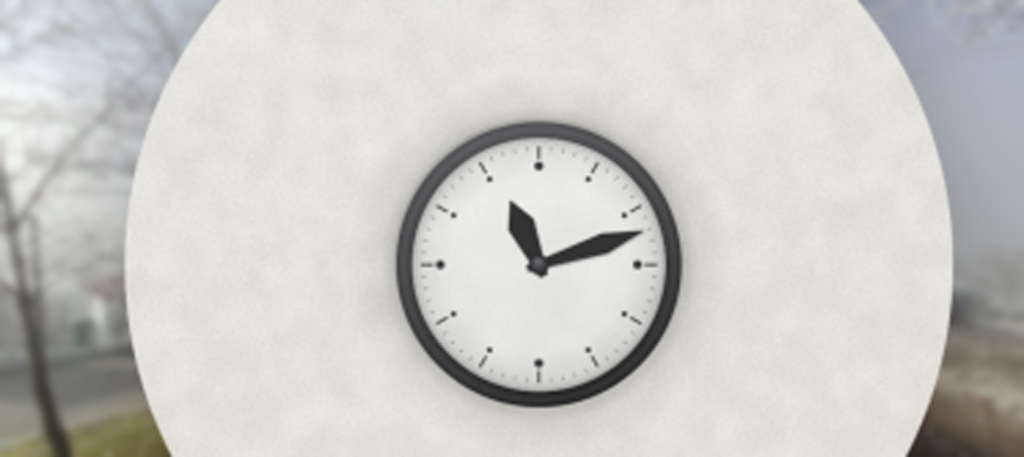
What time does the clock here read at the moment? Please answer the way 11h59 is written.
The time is 11h12
